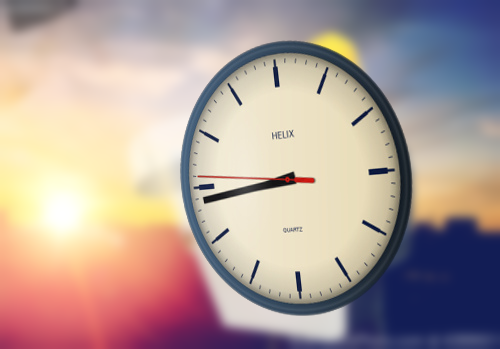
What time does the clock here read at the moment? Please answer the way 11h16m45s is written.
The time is 8h43m46s
